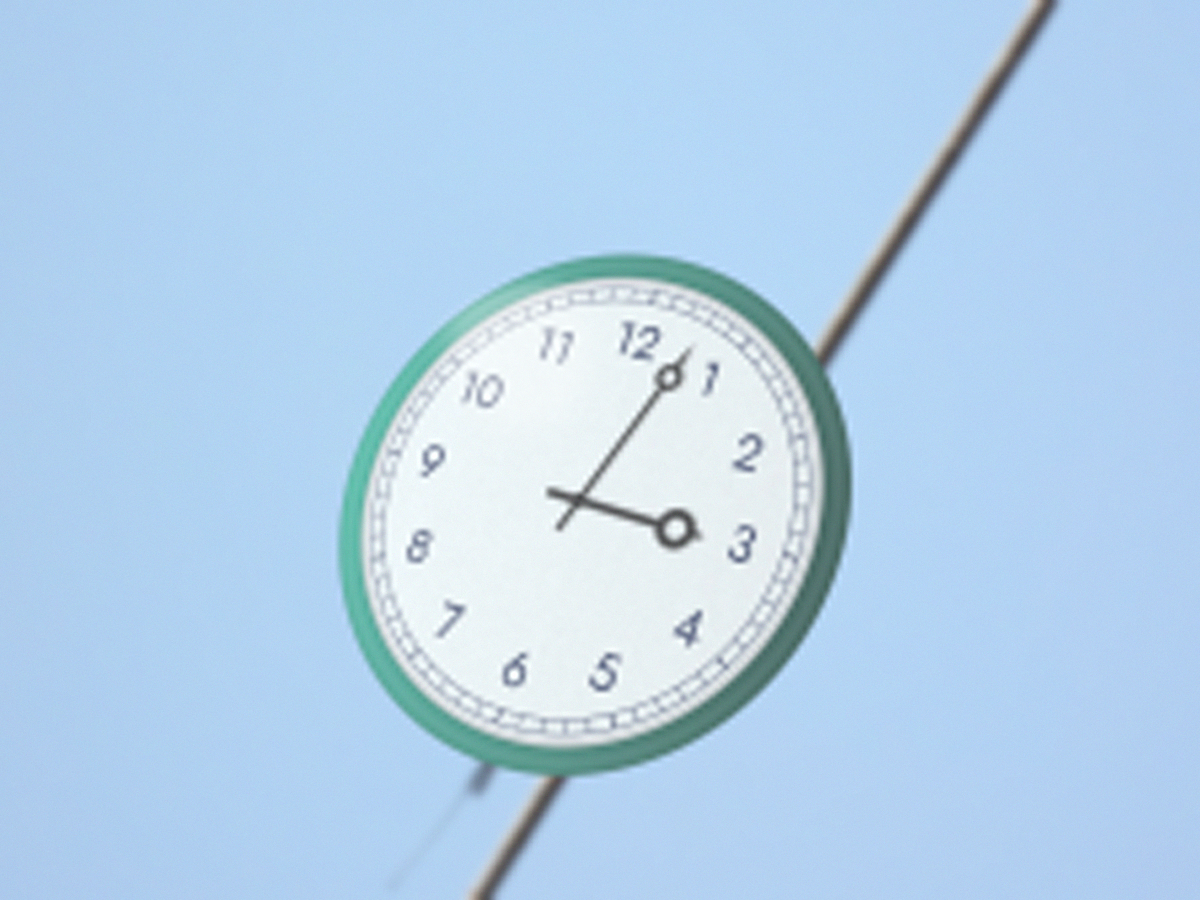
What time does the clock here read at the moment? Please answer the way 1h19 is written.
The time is 3h03
